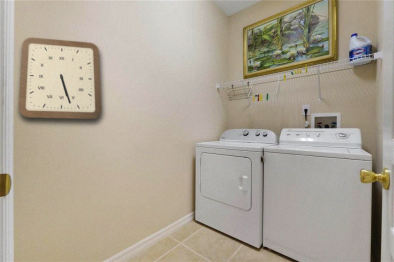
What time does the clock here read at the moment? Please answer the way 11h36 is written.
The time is 5h27
